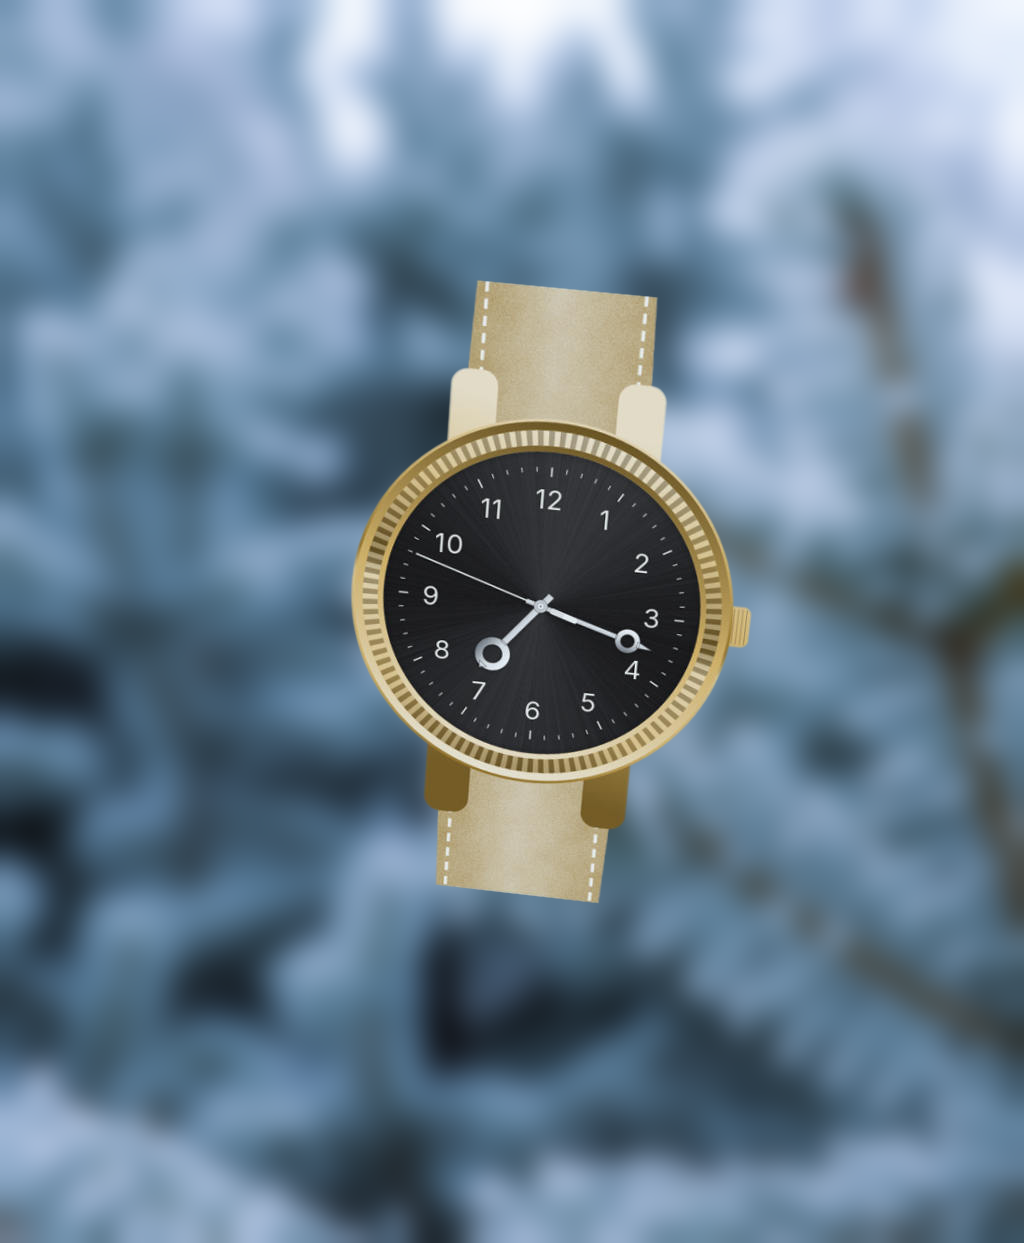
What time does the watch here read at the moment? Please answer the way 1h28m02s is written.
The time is 7h17m48s
